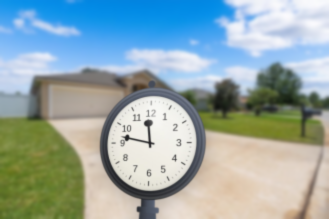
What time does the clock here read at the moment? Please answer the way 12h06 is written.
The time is 11h47
